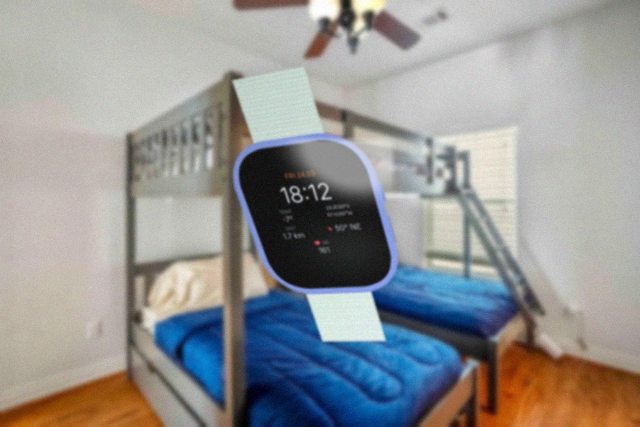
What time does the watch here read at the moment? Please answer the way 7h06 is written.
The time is 18h12
